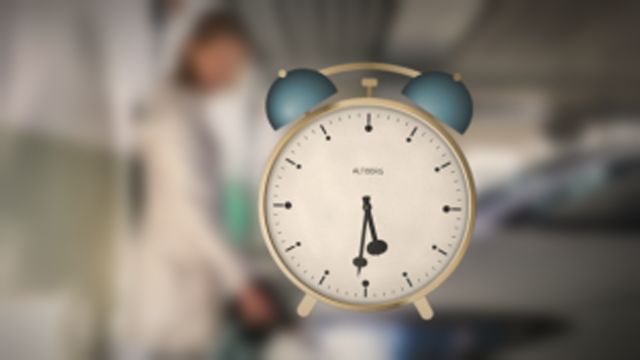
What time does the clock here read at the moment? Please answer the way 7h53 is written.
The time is 5h31
